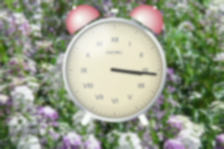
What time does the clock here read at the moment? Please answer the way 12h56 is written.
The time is 3h16
